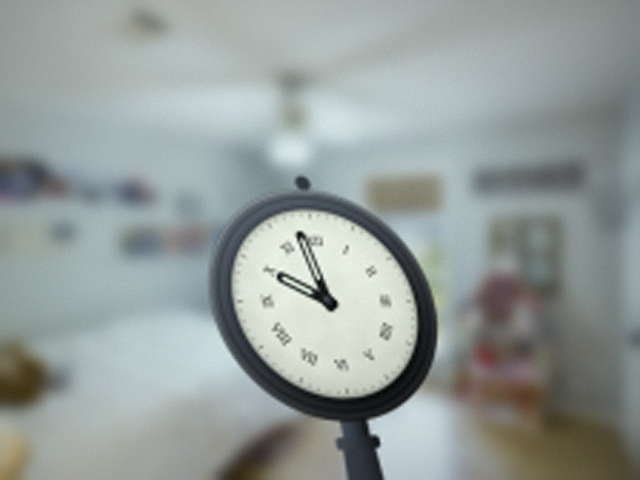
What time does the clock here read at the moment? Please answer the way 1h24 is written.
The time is 9h58
